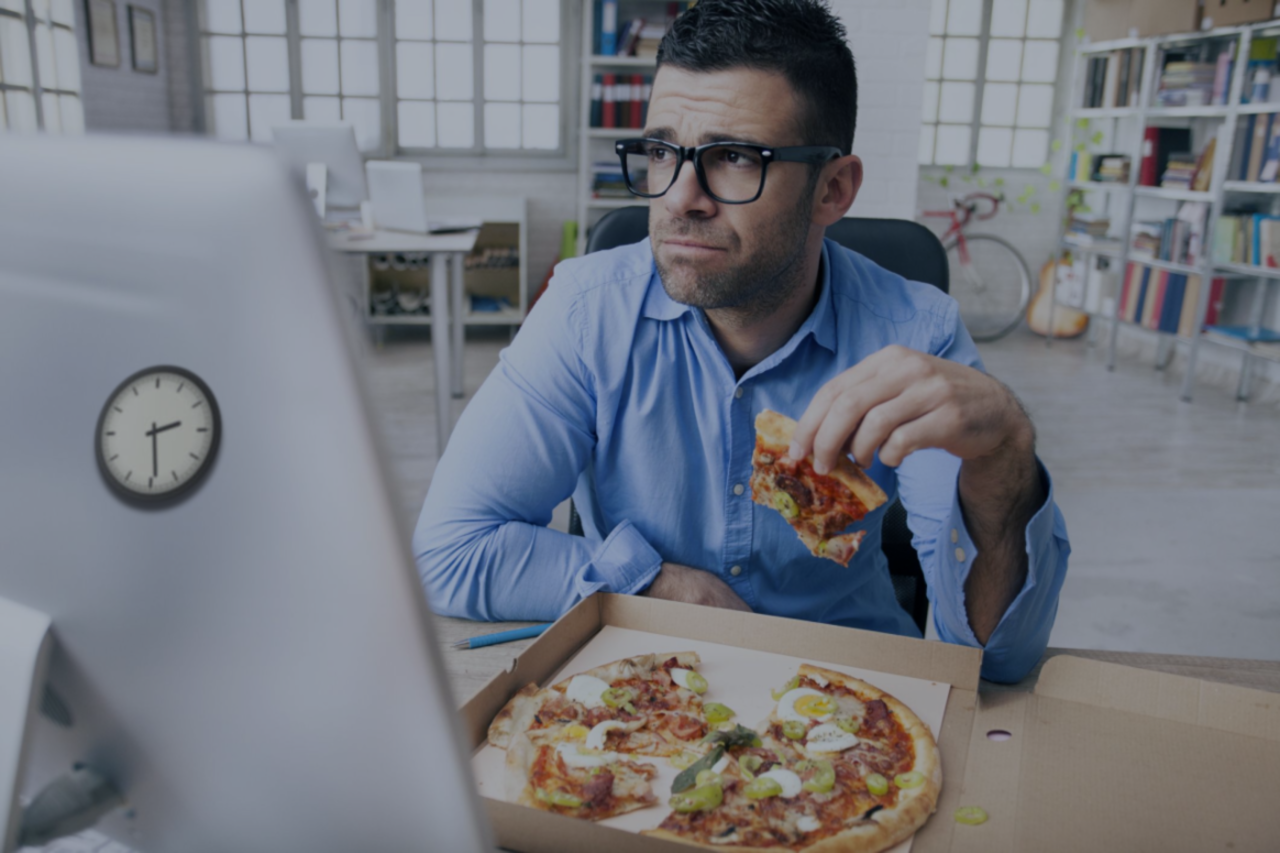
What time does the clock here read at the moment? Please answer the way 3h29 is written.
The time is 2h29
